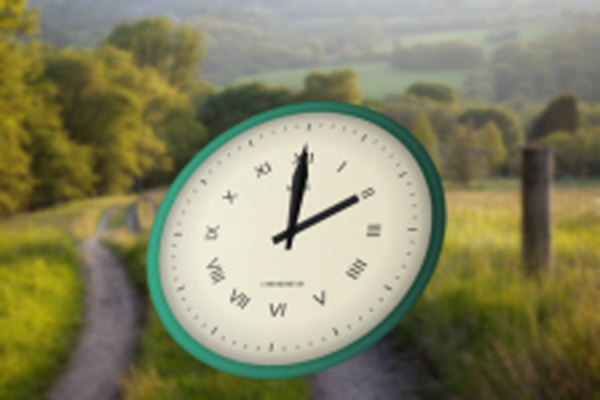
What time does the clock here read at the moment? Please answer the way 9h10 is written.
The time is 2h00
